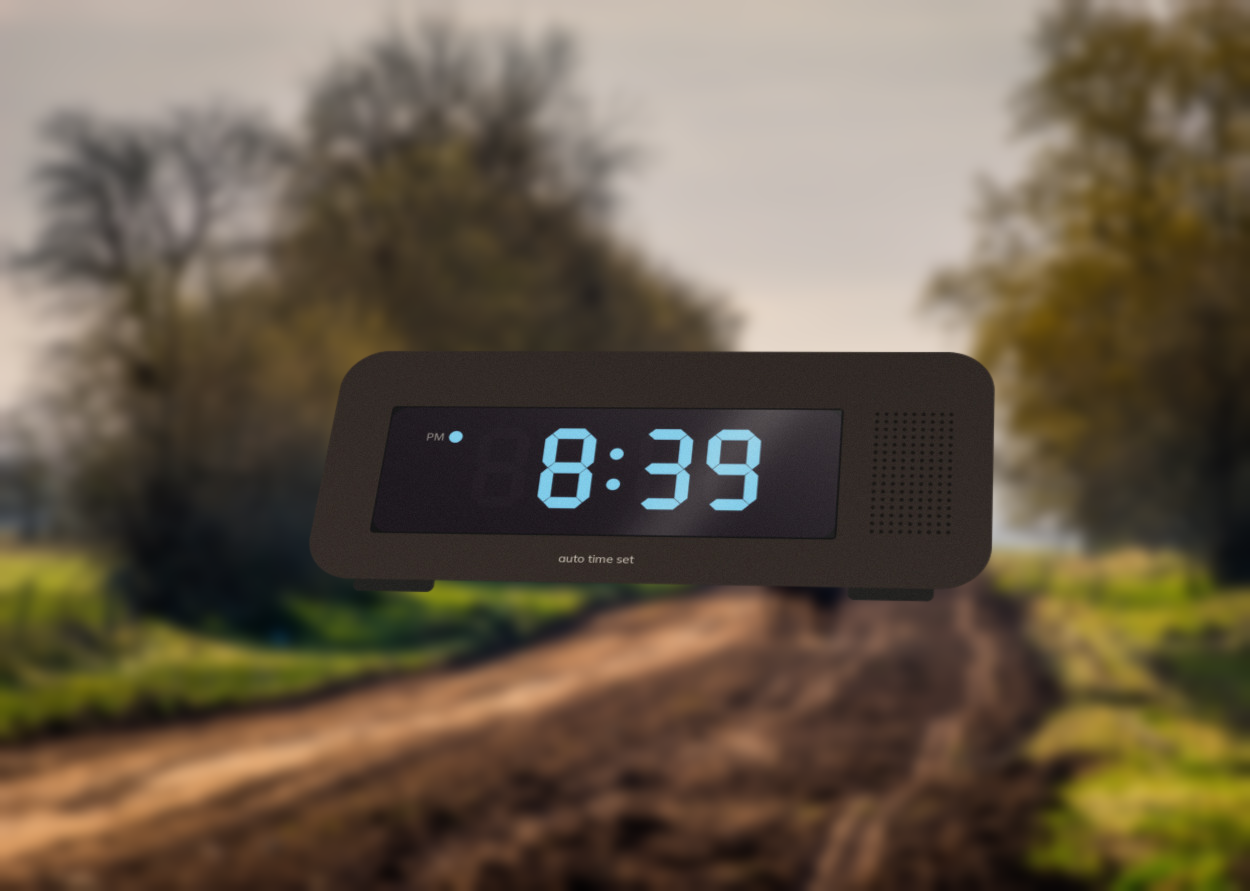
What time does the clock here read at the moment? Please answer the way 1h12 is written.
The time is 8h39
